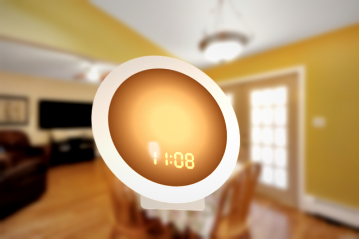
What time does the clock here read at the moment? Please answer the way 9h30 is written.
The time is 11h08
